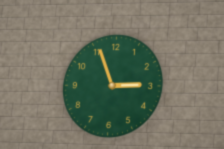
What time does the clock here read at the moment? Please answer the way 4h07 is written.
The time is 2h56
